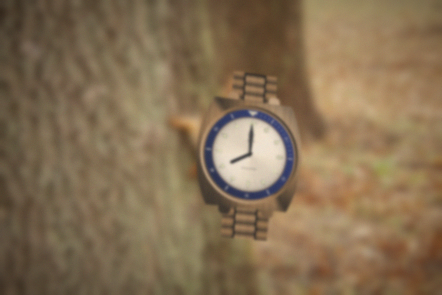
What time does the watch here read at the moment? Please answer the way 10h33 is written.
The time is 8h00
